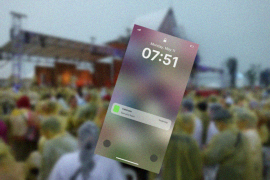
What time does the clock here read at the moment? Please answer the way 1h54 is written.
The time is 7h51
